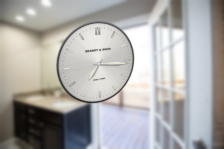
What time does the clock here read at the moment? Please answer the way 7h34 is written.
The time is 7h16
